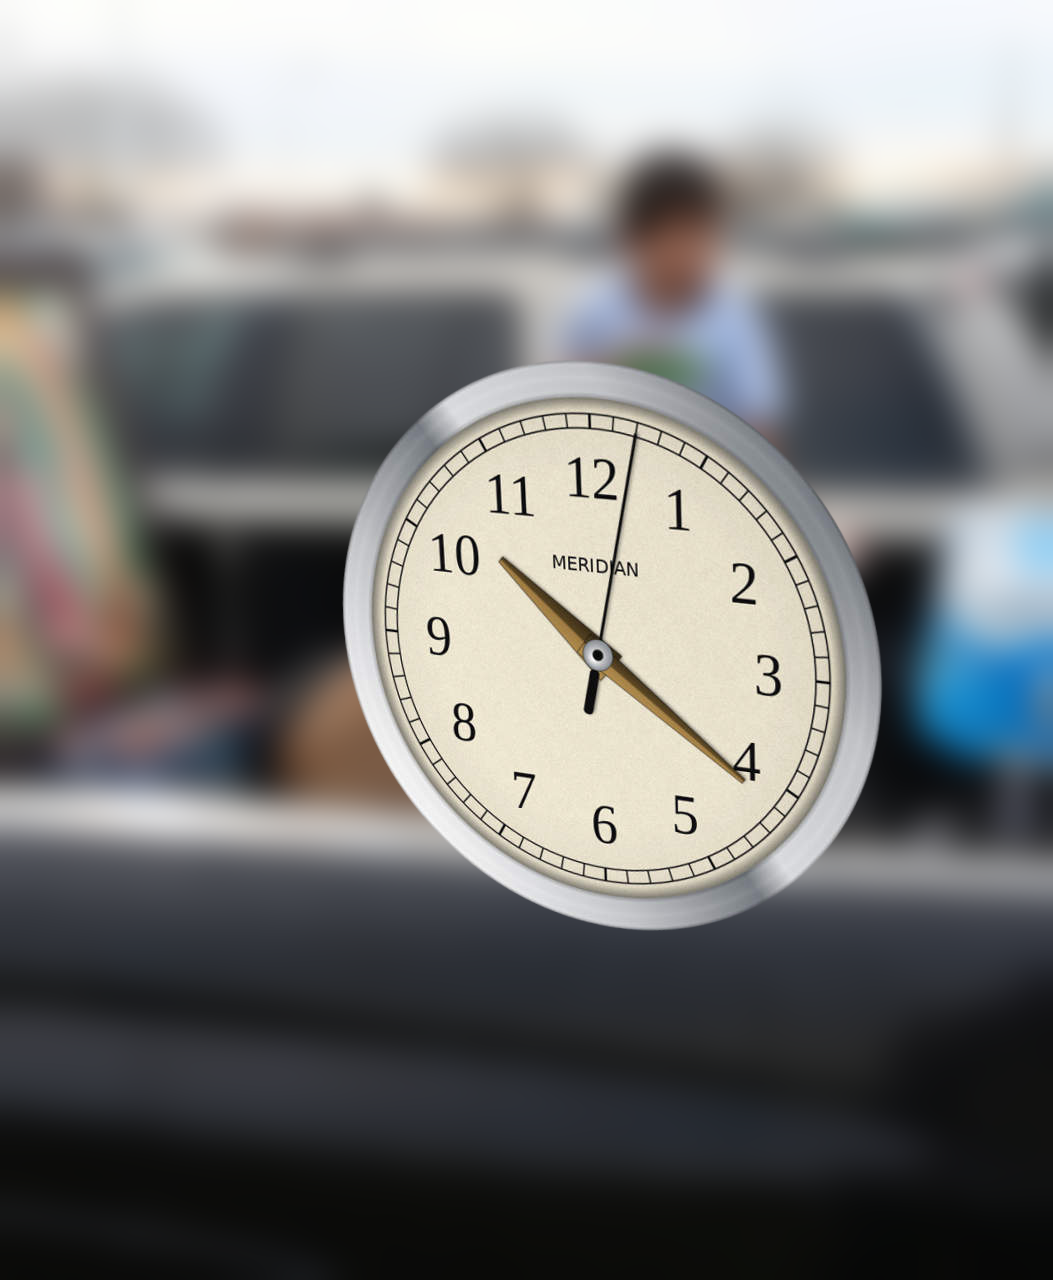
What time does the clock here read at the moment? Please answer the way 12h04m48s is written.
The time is 10h21m02s
